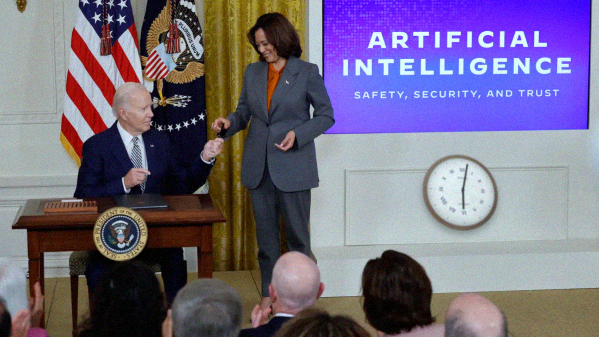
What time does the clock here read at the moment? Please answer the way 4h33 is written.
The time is 6h02
